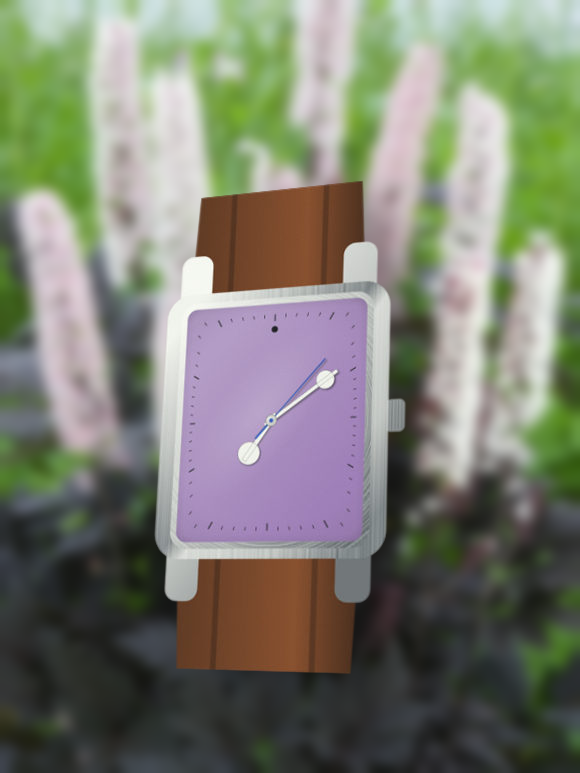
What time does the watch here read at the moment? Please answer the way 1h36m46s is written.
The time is 7h09m07s
